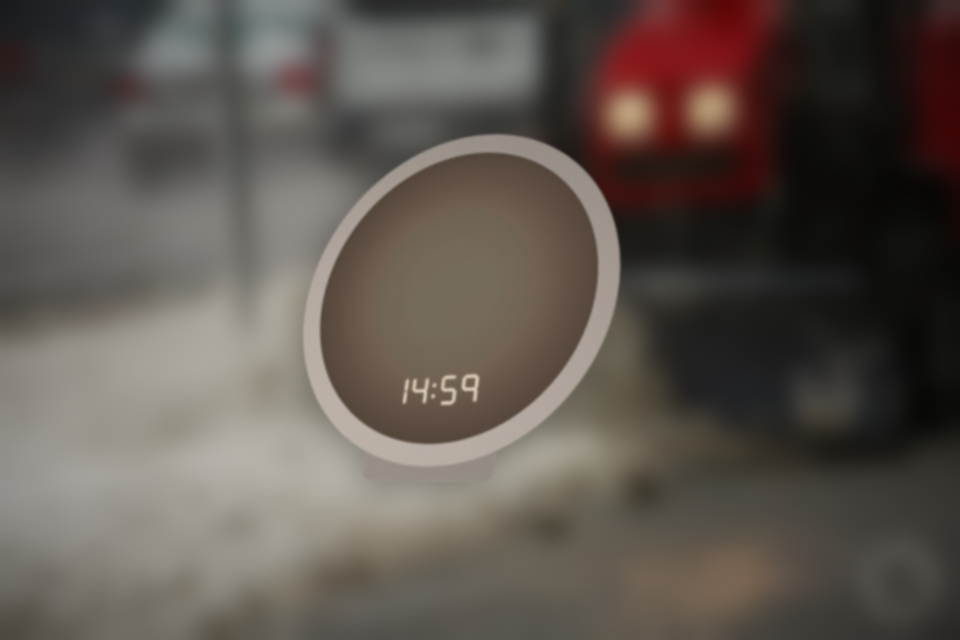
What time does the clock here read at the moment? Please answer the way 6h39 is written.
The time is 14h59
